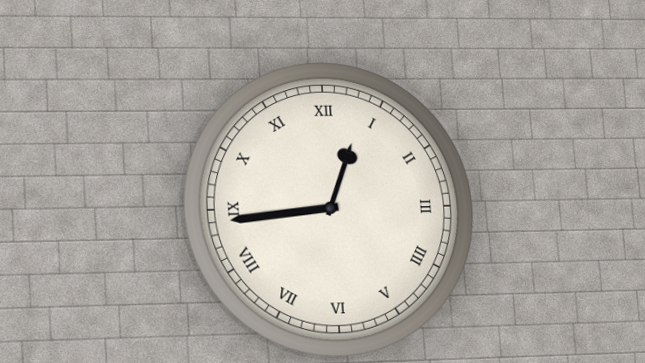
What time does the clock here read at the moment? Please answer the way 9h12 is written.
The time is 12h44
